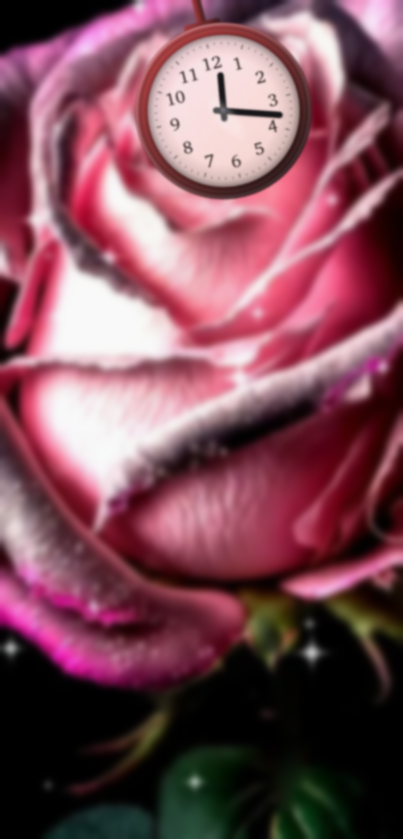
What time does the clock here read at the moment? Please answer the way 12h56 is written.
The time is 12h18
